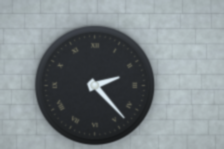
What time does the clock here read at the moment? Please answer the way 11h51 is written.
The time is 2h23
